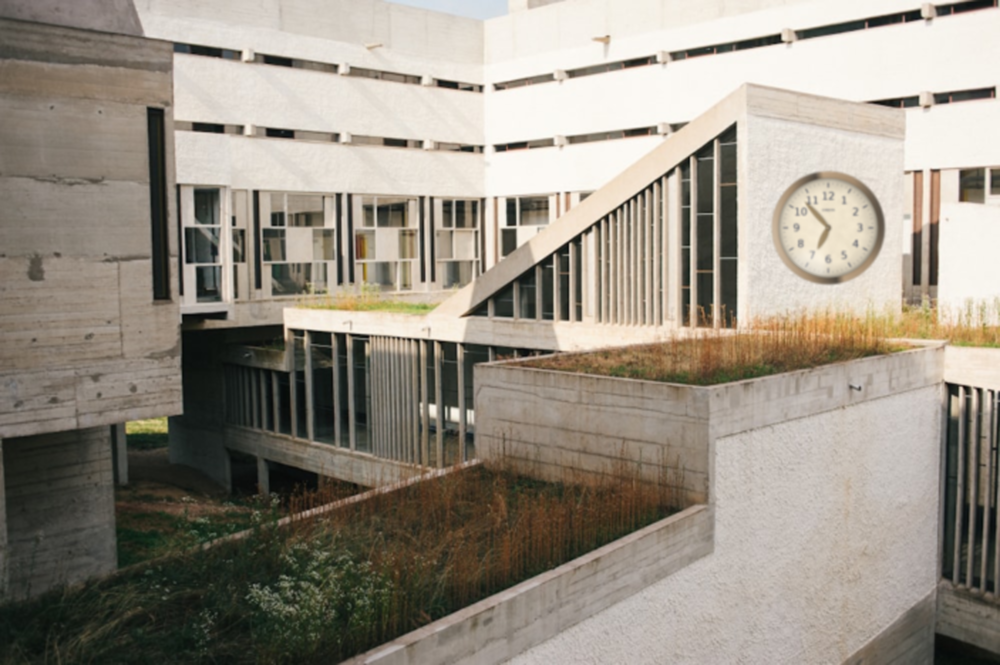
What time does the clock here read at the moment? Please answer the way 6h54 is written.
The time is 6h53
